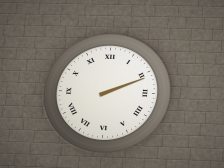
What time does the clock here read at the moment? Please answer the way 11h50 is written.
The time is 2h11
